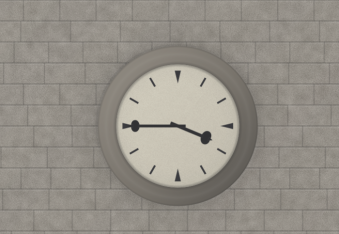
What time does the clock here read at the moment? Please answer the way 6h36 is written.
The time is 3h45
